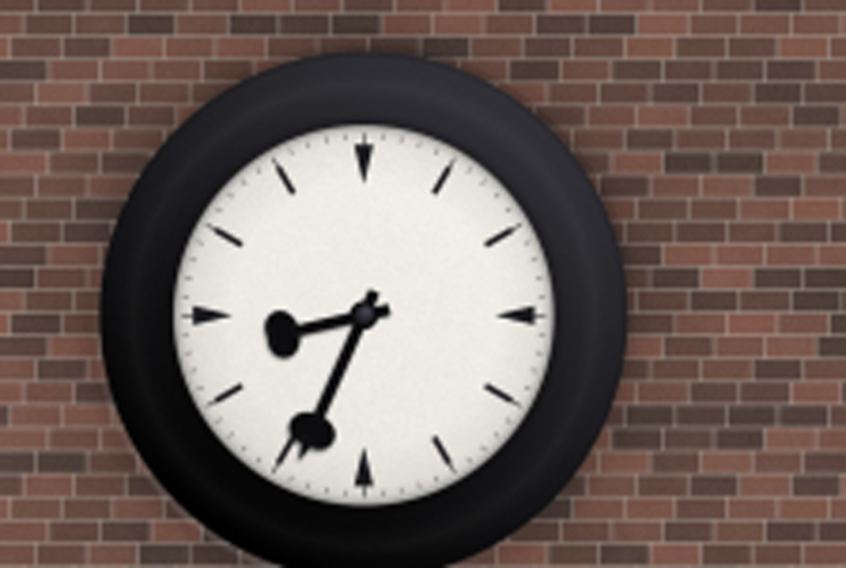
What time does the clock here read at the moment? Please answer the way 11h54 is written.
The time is 8h34
